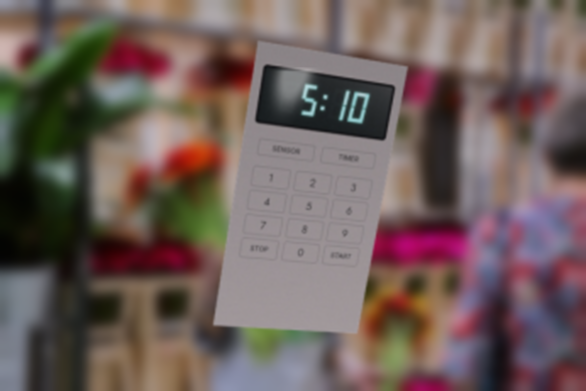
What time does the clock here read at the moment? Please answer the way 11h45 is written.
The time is 5h10
